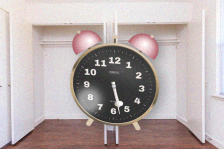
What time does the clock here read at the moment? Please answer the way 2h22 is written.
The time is 5h28
